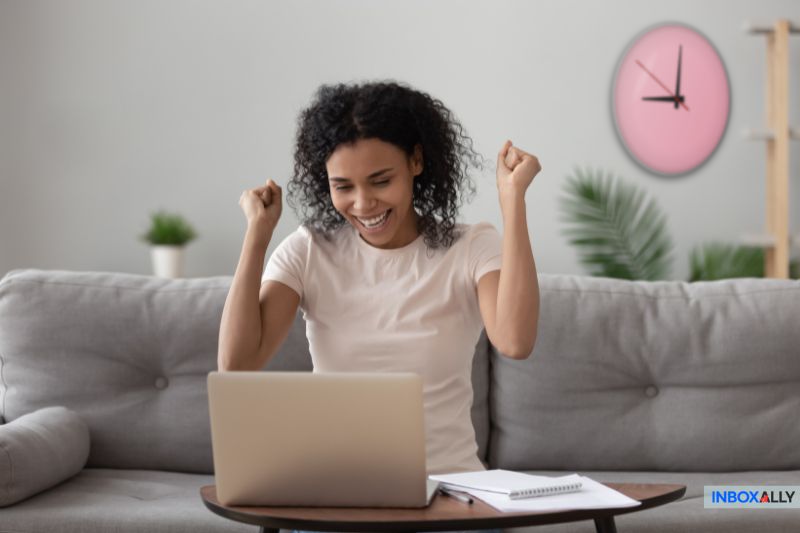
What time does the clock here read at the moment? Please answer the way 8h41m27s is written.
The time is 9h00m51s
